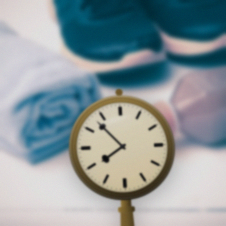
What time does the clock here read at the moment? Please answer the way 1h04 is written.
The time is 7h53
